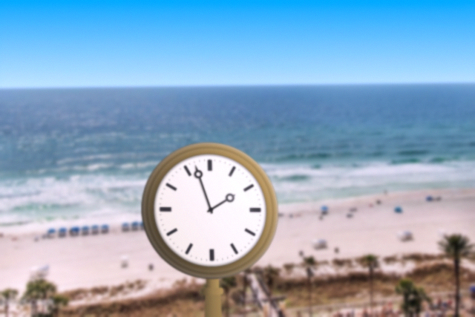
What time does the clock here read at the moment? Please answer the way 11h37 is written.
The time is 1h57
